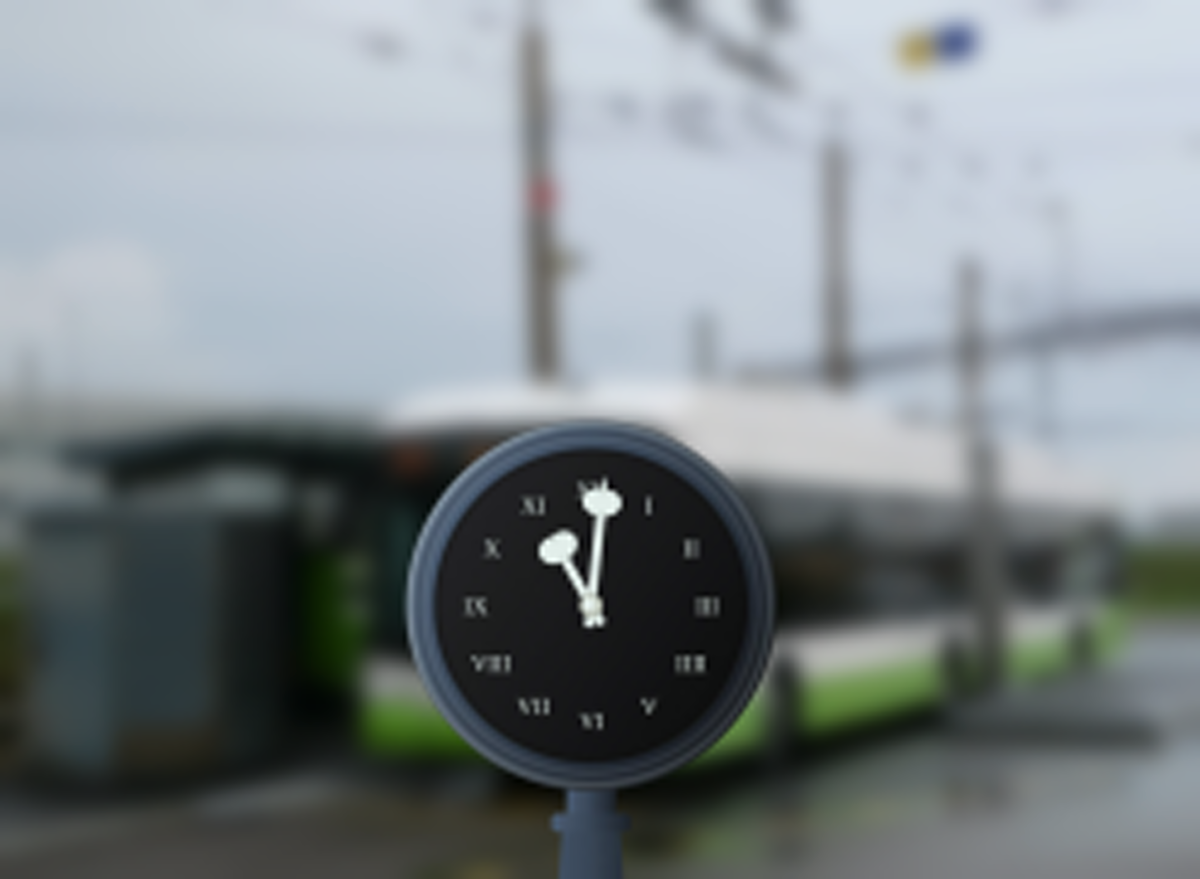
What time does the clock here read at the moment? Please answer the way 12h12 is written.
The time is 11h01
